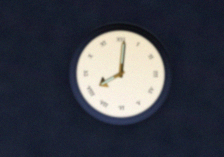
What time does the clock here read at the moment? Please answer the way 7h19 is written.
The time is 8h01
